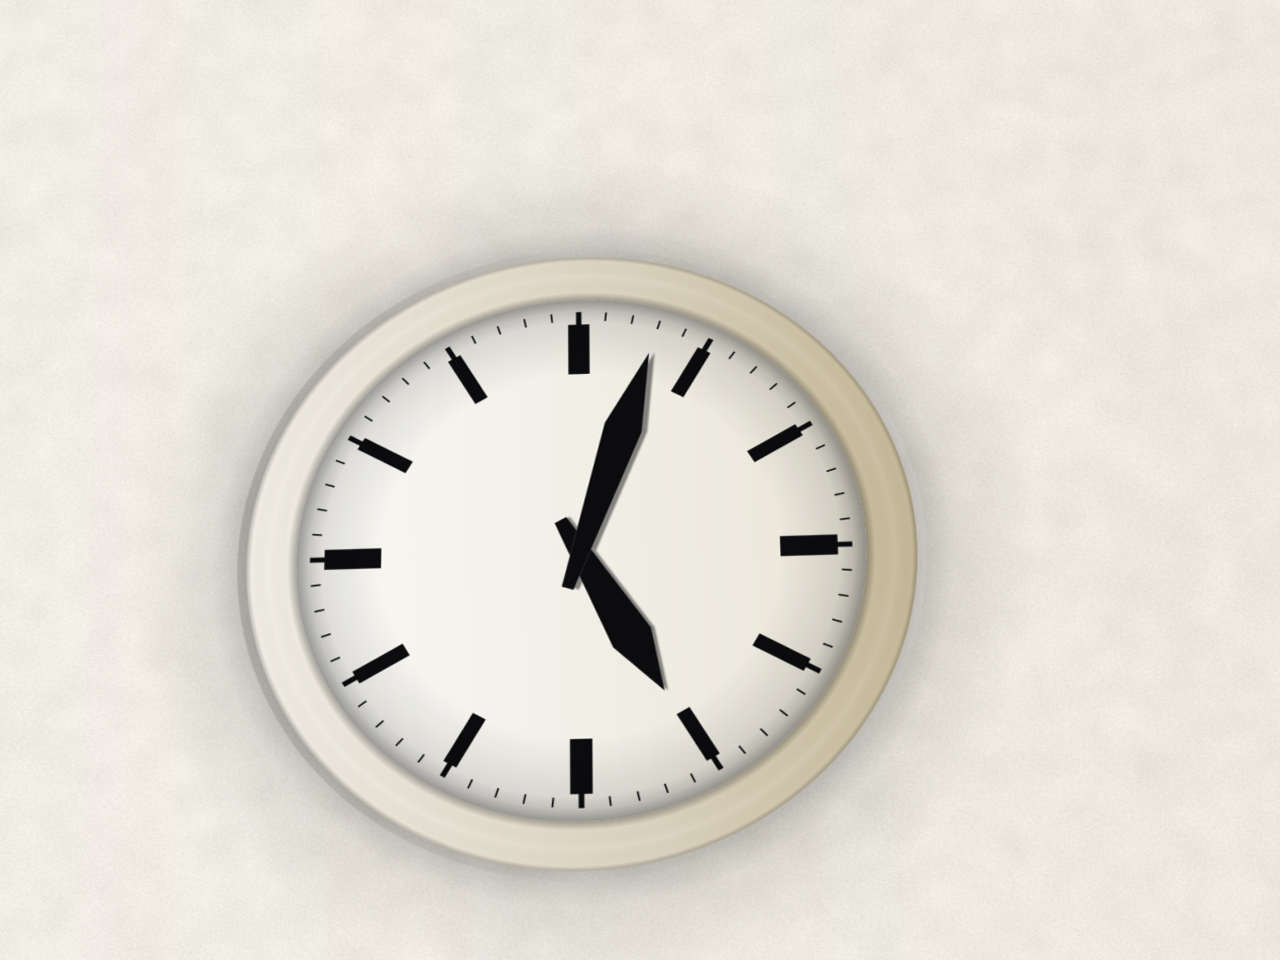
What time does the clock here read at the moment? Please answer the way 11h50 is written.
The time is 5h03
